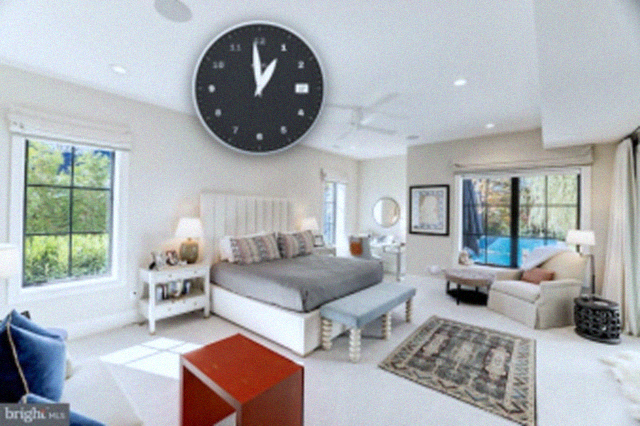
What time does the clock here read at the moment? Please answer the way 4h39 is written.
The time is 12h59
